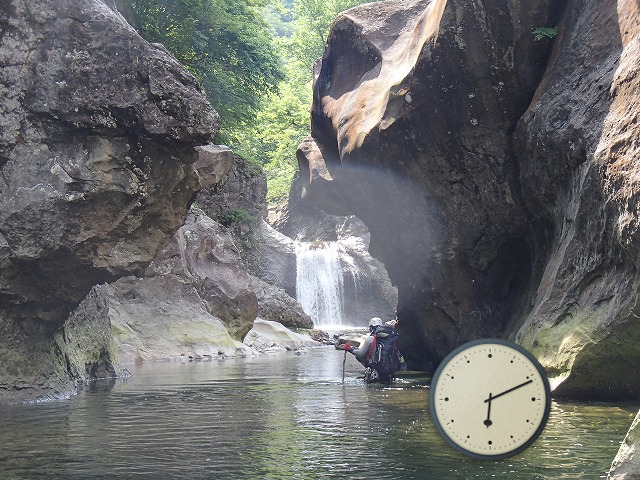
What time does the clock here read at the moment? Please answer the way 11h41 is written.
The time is 6h11
